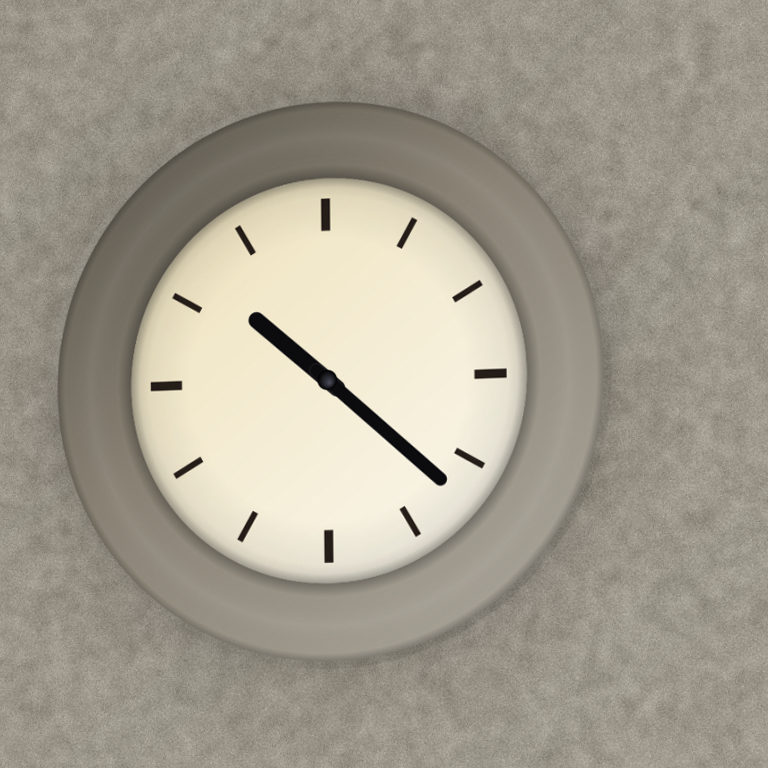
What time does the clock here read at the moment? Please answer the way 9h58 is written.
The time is 10h22
